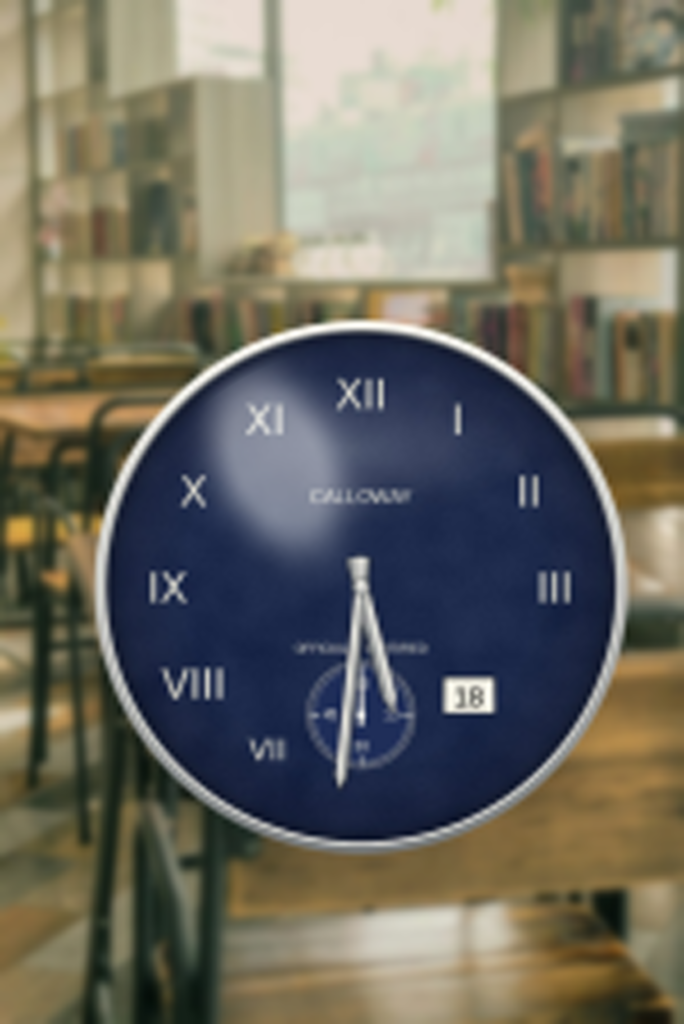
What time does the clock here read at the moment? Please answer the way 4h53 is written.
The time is 5h31
